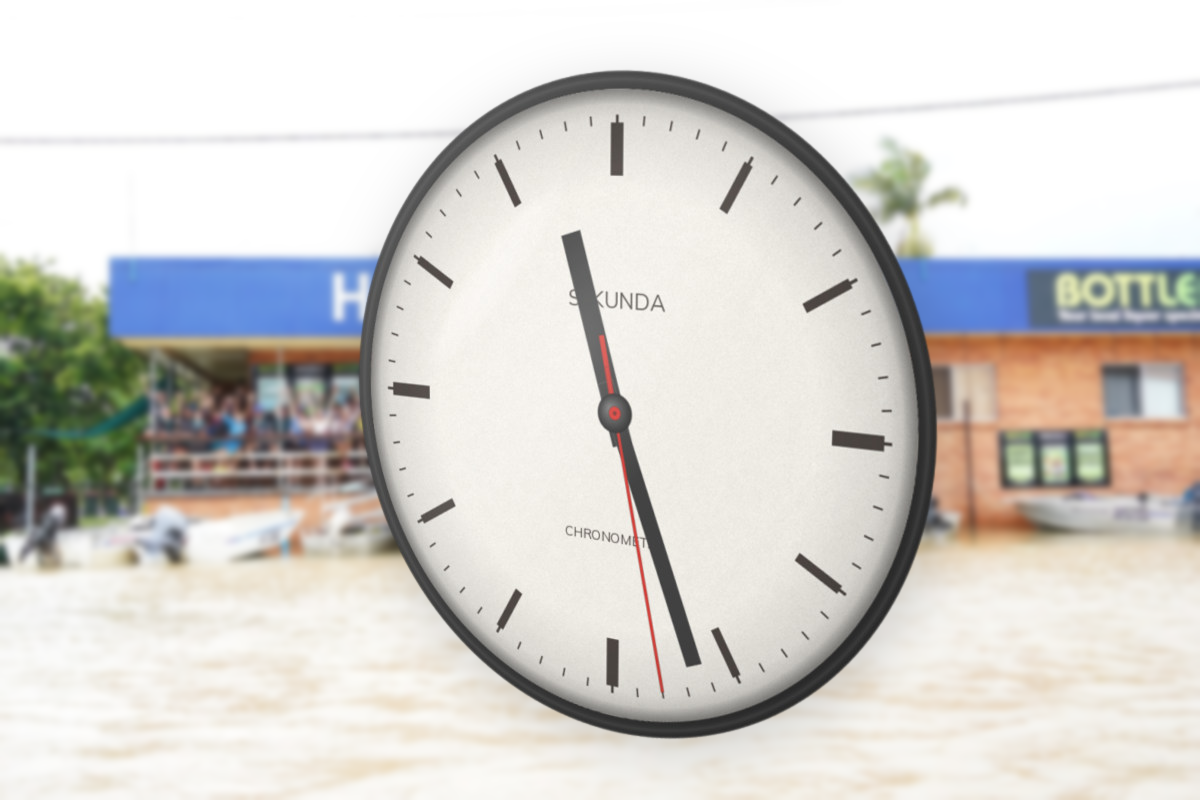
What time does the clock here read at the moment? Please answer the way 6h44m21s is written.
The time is 11h26m28s
